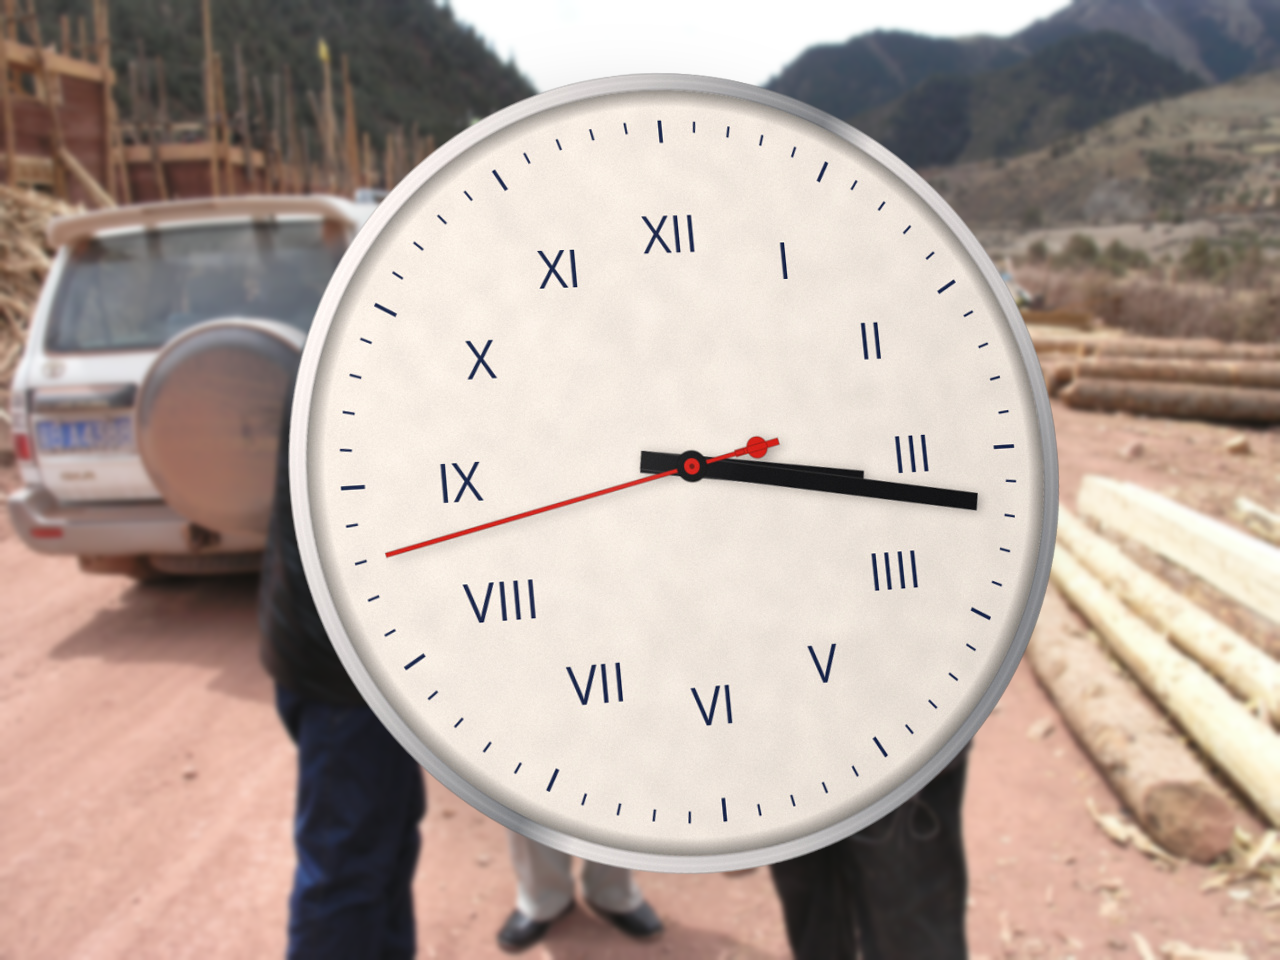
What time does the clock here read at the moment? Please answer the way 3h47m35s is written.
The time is 3h16m43s
